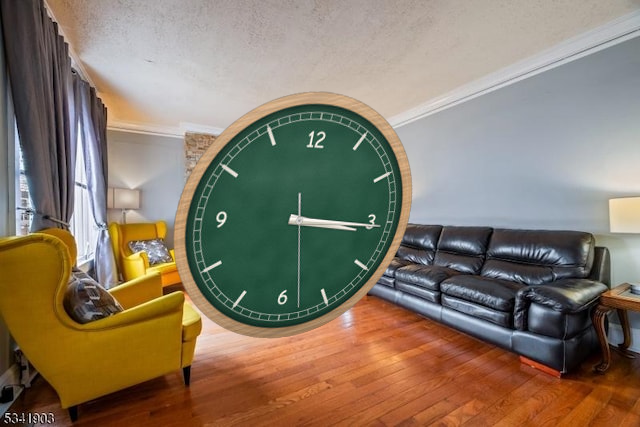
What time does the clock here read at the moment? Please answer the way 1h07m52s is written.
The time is 3h15m28s
